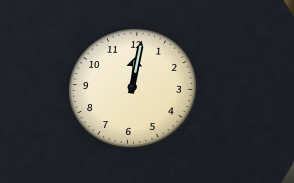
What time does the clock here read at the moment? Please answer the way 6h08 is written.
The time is 12h01
